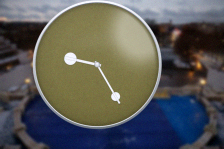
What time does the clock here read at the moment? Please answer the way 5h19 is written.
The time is 9h25
